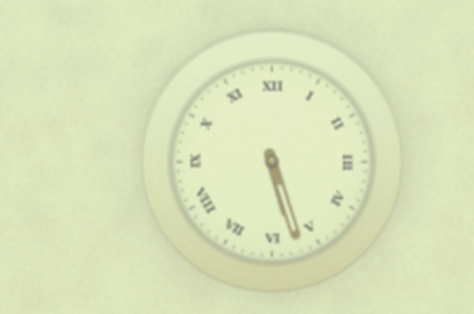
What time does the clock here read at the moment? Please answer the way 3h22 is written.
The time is 5h27
